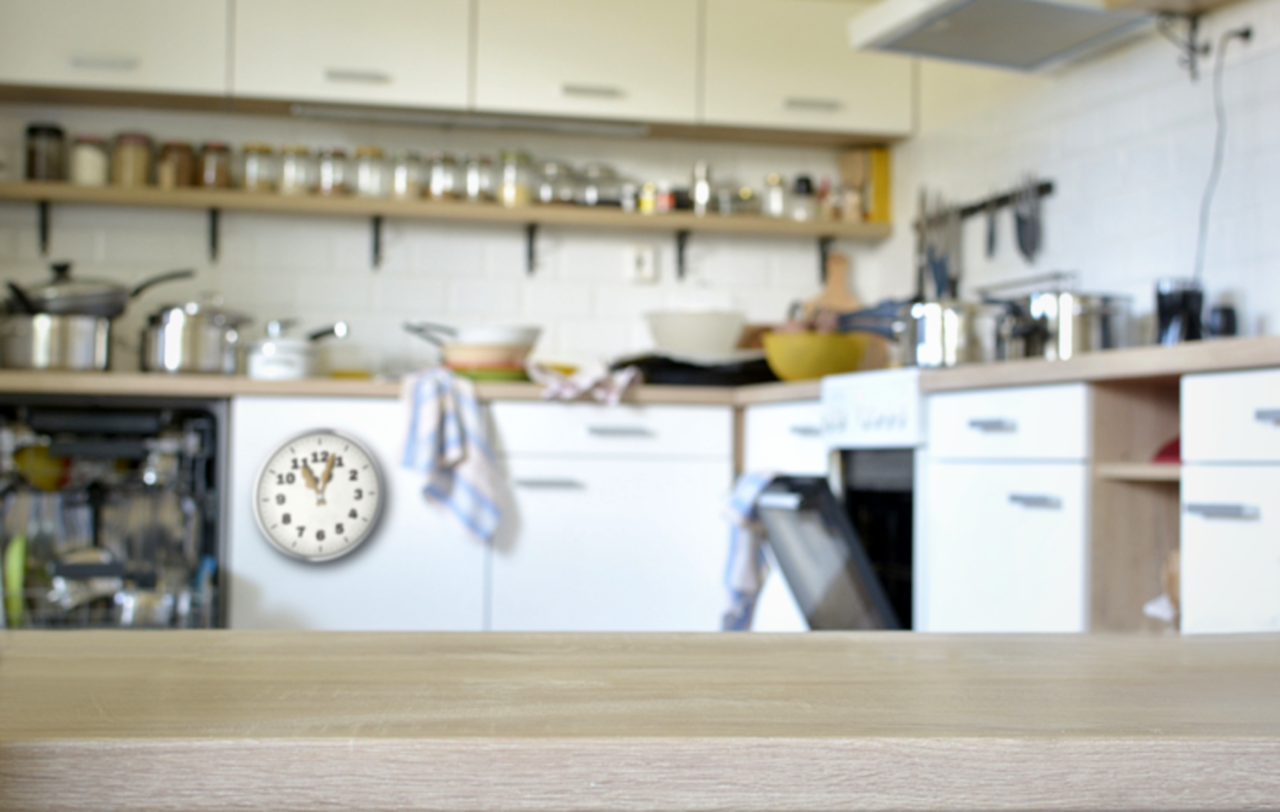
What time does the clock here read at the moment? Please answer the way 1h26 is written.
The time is 11h03
